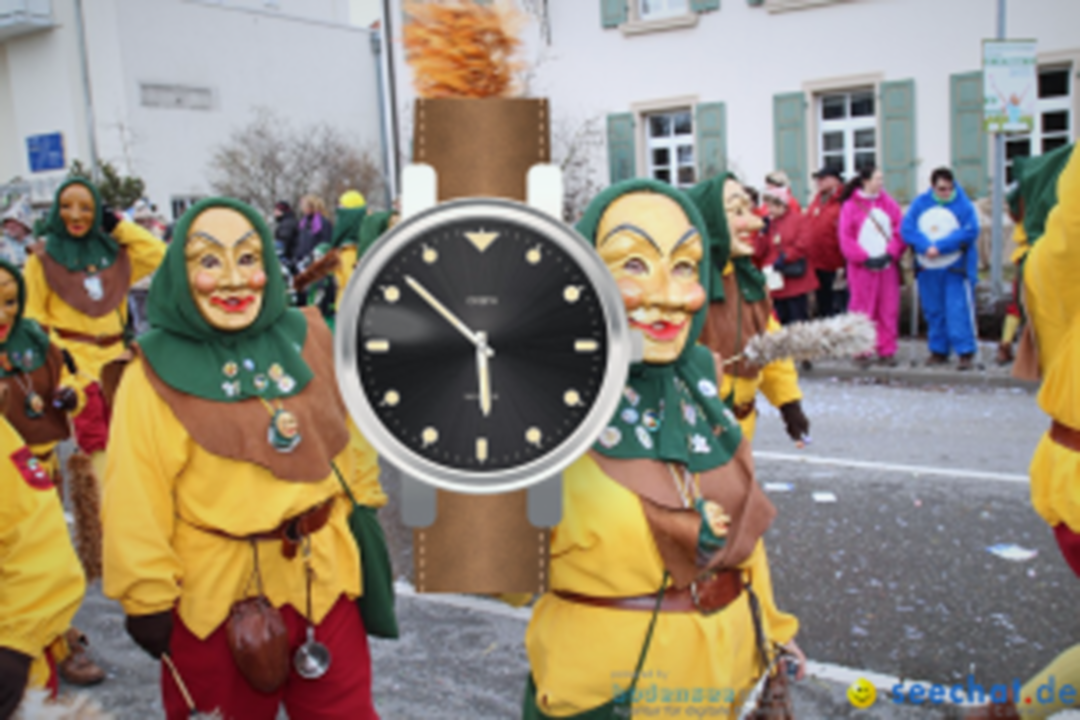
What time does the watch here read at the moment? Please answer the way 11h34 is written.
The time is 5h52
